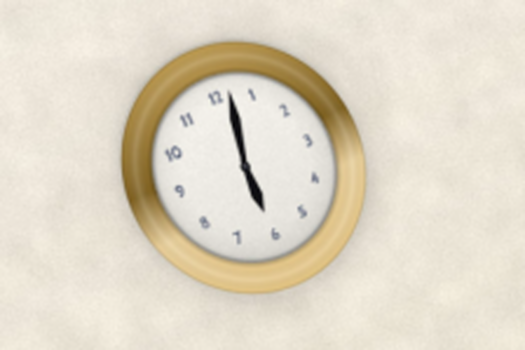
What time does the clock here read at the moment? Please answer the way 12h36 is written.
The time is 6h02
